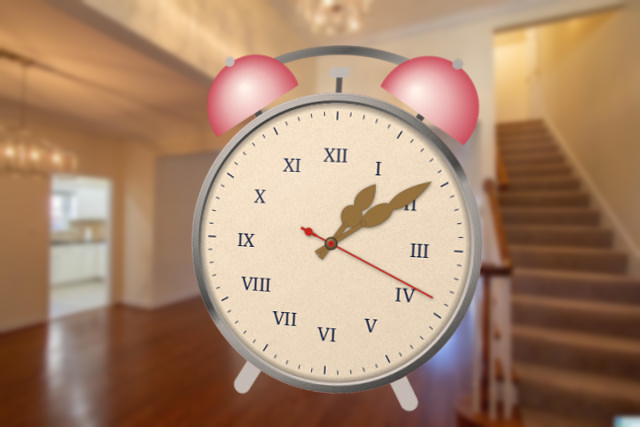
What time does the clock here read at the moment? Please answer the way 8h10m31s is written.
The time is 1h09m19s
